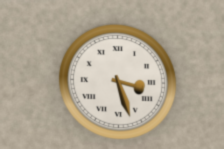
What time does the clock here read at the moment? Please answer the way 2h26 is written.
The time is 3h27
